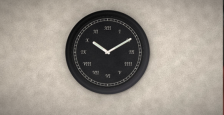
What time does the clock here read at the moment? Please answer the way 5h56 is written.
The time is 10h10
